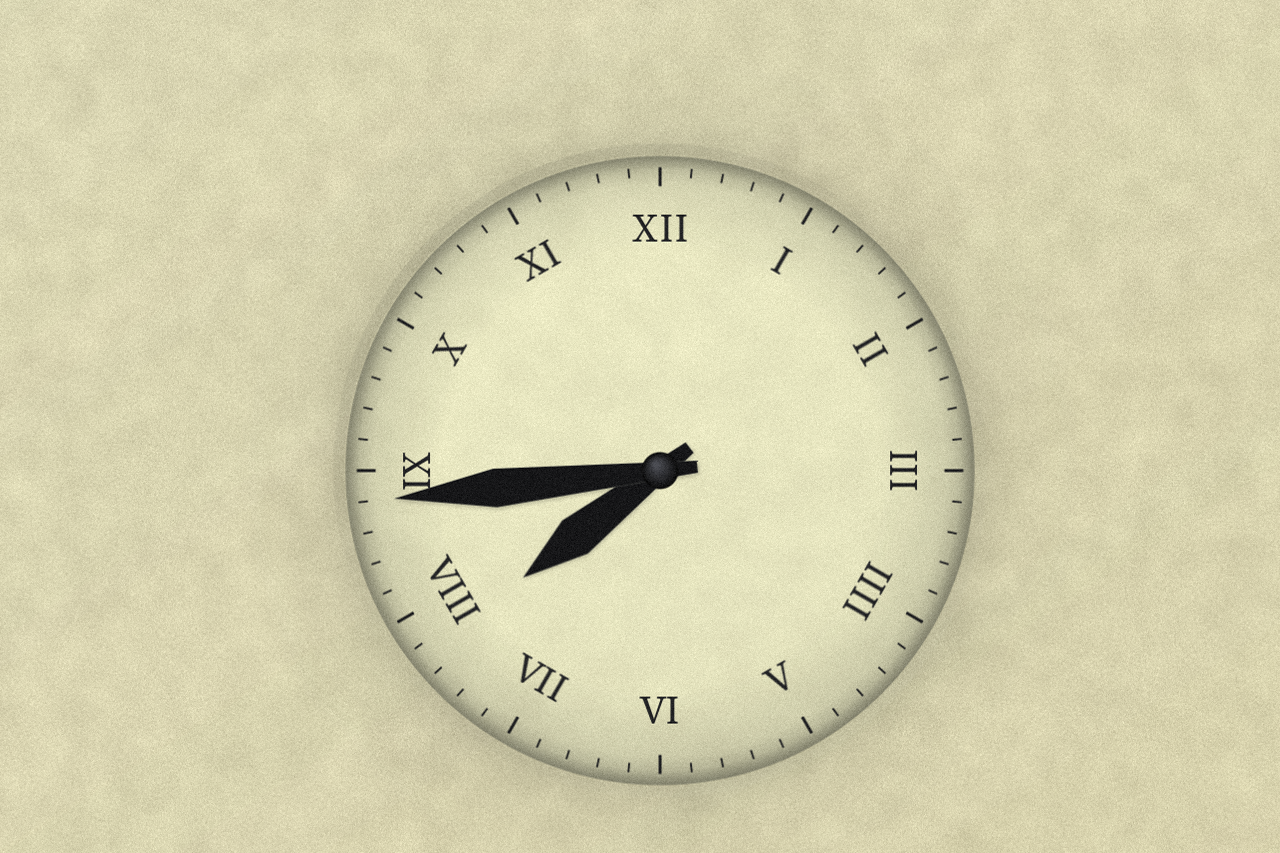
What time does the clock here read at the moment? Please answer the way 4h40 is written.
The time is 7h44
